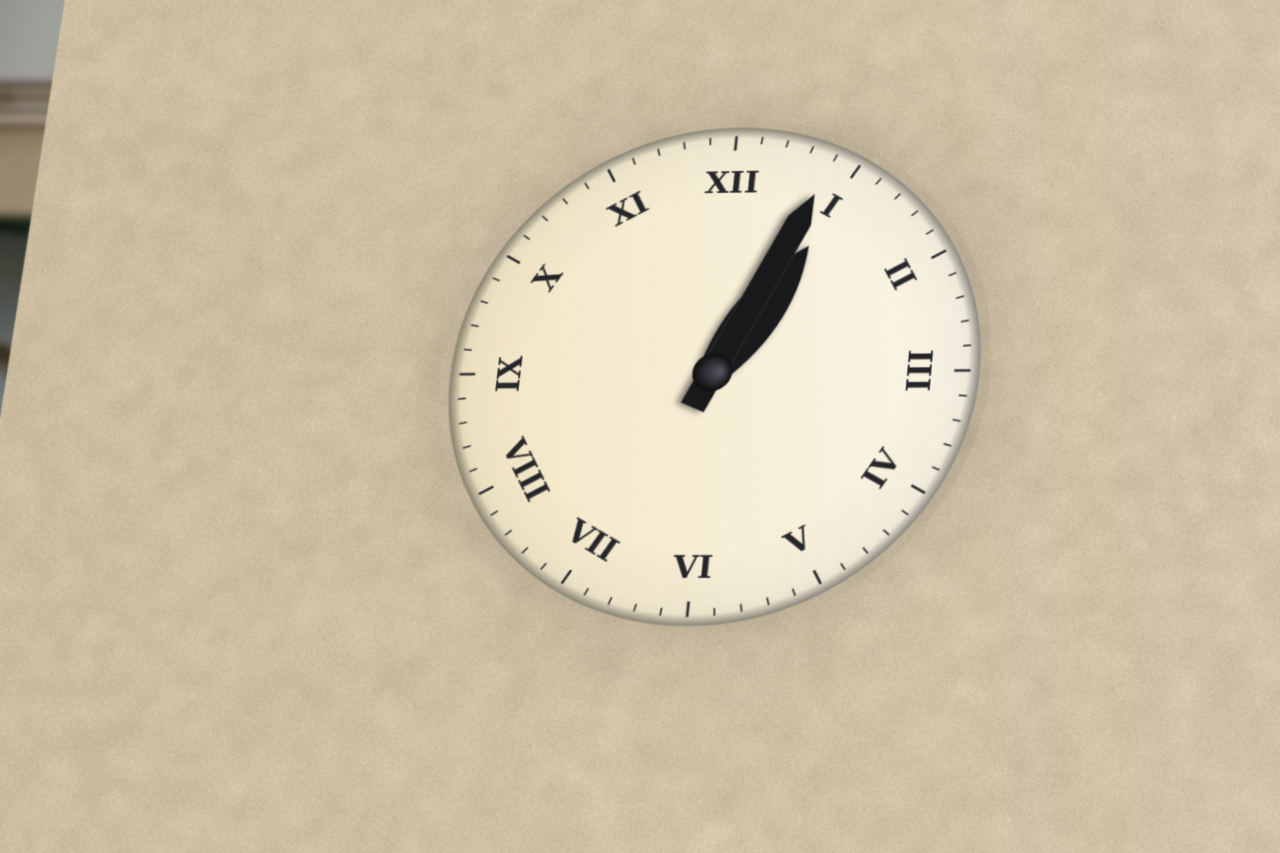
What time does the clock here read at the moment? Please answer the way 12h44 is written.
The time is 1h04
